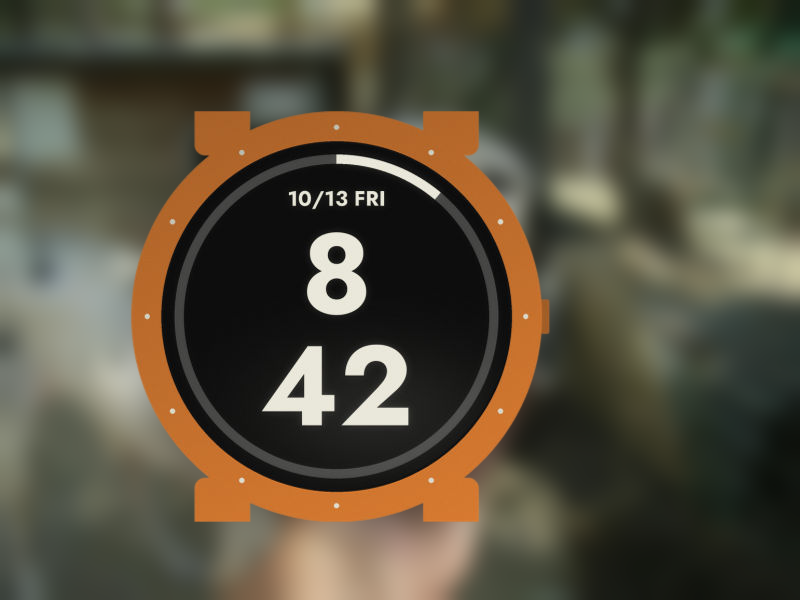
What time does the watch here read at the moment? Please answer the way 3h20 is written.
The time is 8h42
